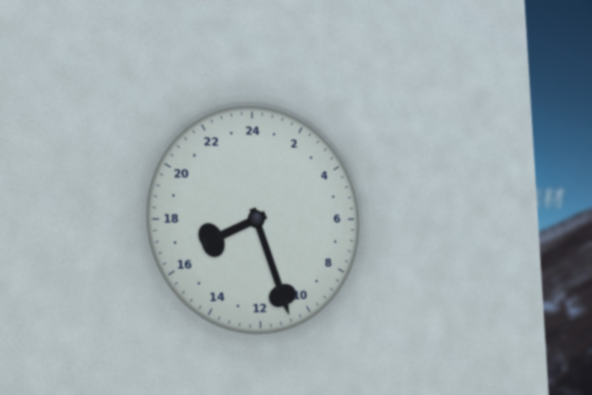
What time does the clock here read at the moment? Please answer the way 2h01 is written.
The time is 16h27
